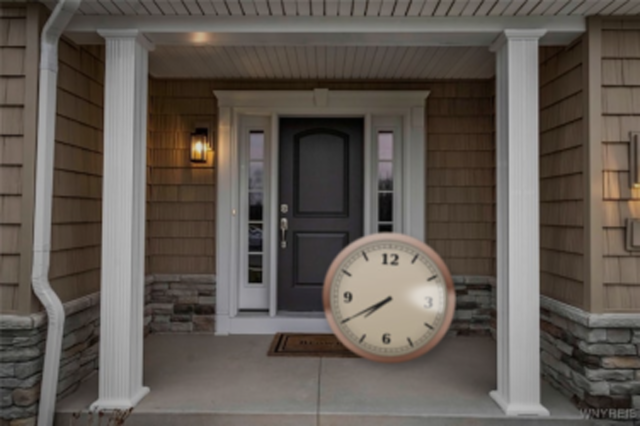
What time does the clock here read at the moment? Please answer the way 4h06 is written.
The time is 7h40
